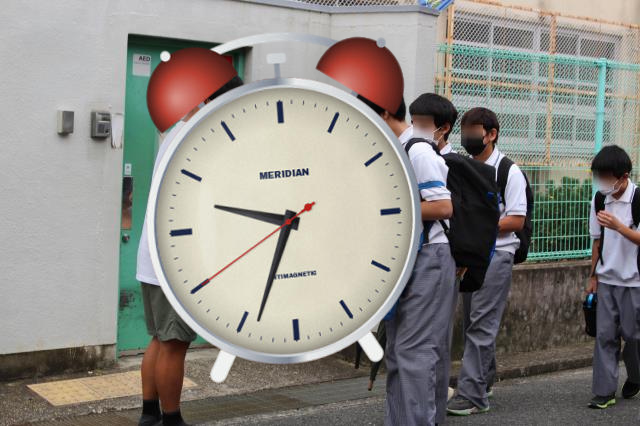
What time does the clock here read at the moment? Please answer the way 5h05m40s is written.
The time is 9h33m40s
